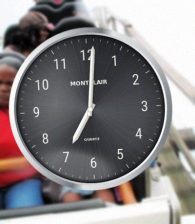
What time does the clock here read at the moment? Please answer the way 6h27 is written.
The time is 7h01
